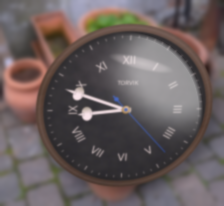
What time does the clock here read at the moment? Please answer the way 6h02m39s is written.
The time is 8h48m23s
